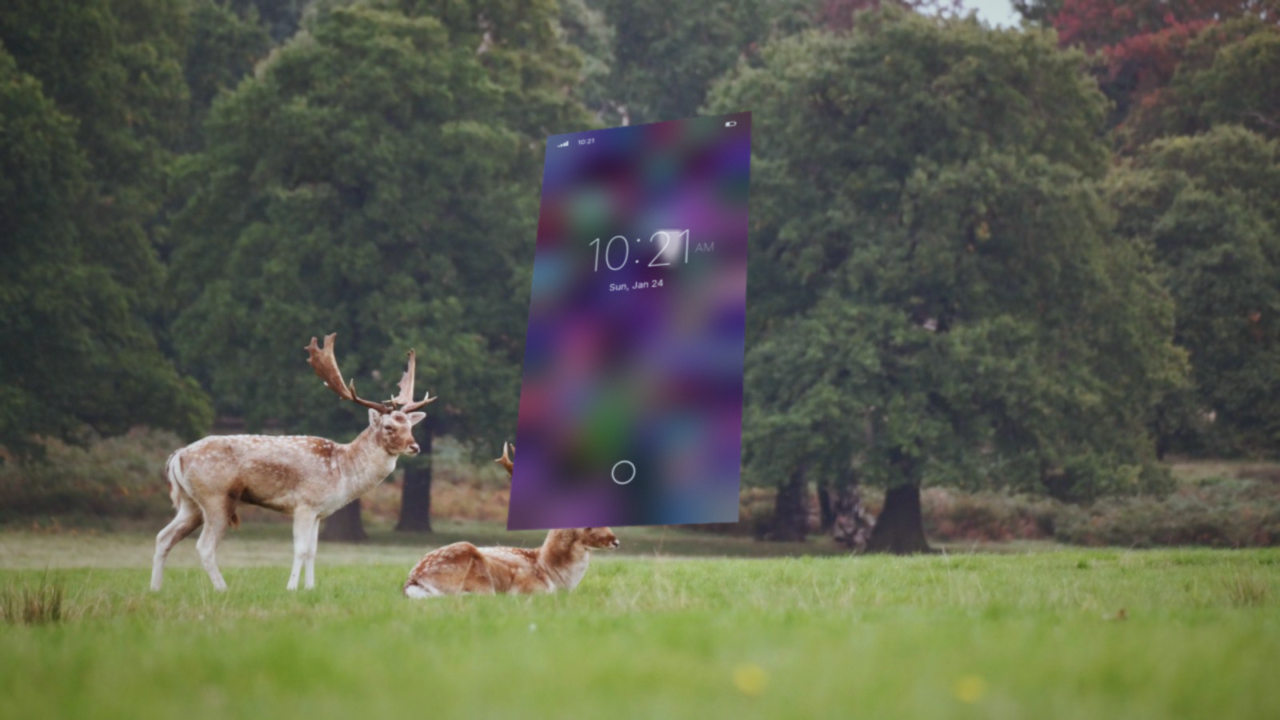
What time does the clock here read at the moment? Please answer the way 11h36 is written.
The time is 10h21
